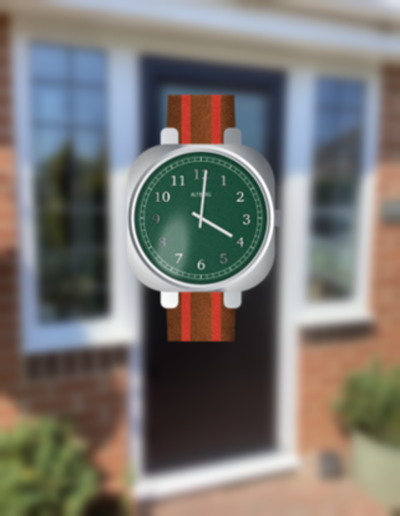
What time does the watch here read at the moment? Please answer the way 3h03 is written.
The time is 4h01
